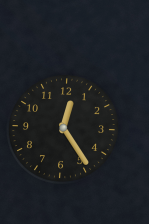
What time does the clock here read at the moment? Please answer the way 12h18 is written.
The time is 12h24
